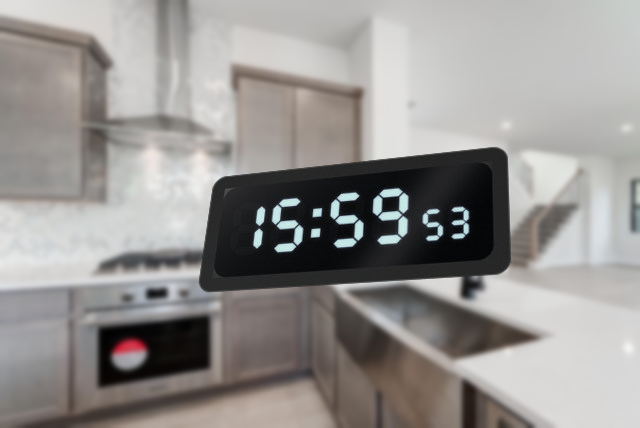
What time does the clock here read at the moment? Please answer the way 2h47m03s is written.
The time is 15h59m53s
